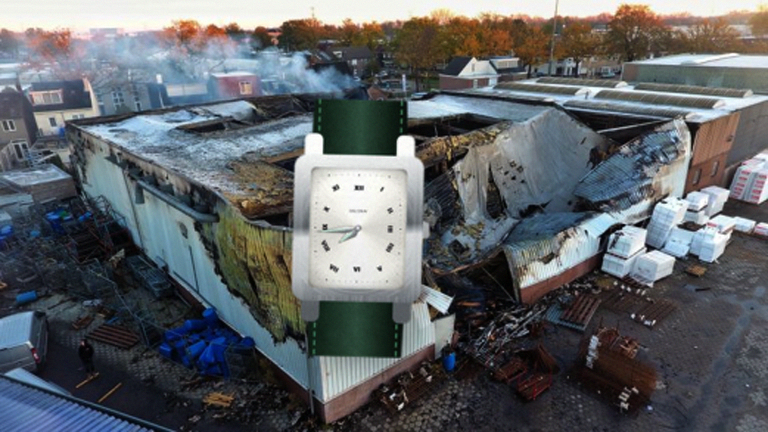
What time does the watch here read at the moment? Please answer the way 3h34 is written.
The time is 7h44
